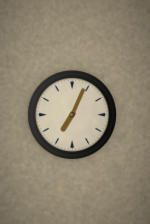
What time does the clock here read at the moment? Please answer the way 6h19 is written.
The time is 7h04
